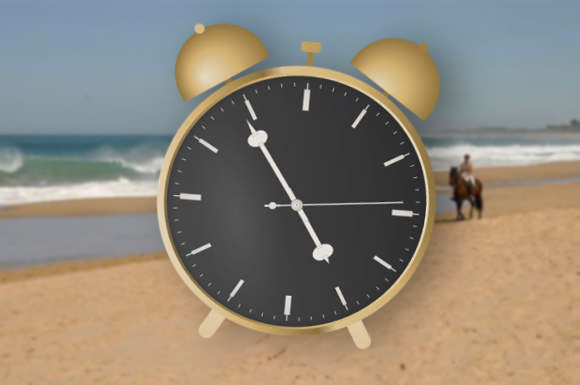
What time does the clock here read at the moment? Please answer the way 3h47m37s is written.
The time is 4h54m14s
